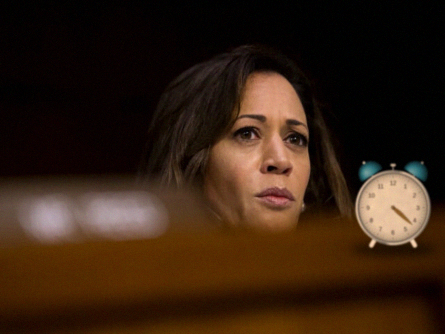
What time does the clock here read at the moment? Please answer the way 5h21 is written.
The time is 4h22
